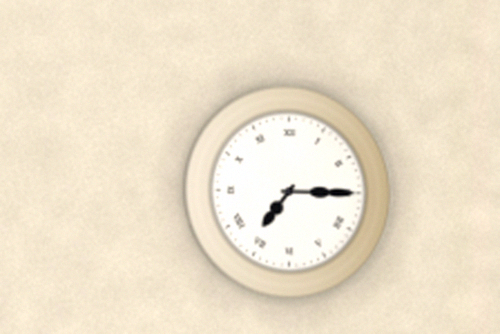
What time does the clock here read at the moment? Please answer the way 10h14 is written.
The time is 7h15
